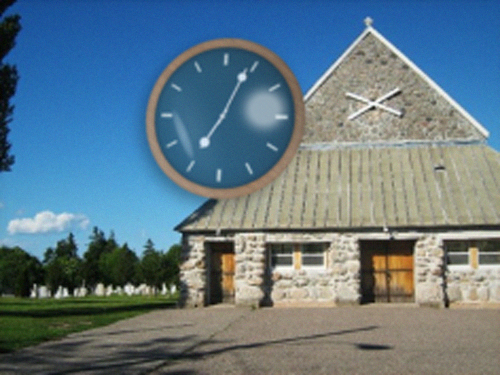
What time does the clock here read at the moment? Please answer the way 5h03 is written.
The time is 7h04
